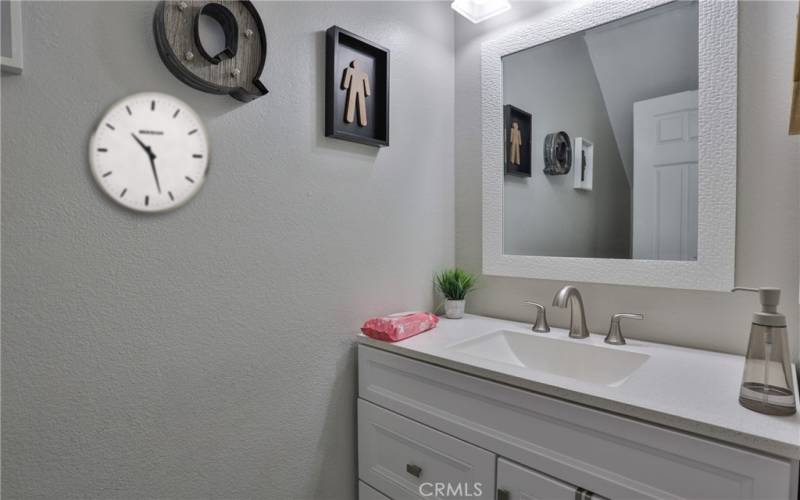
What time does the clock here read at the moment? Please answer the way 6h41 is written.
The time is 10h27
